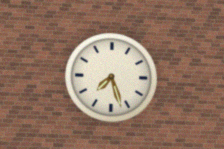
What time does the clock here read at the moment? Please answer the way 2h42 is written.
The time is 7h27
